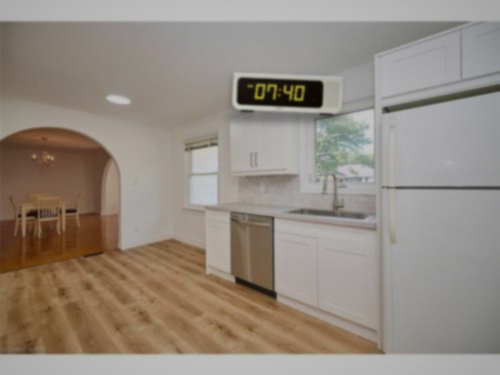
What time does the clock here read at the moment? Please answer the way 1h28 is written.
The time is 7h40
